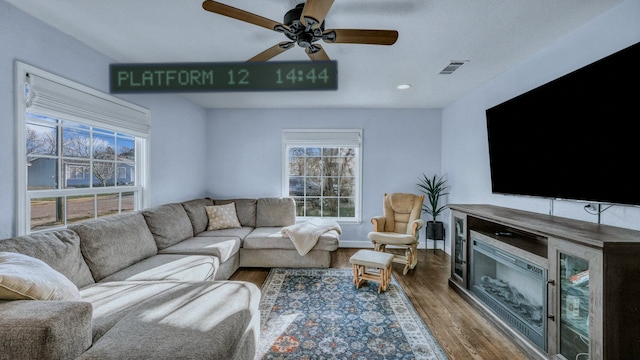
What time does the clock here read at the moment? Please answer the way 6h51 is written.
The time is 14h44
